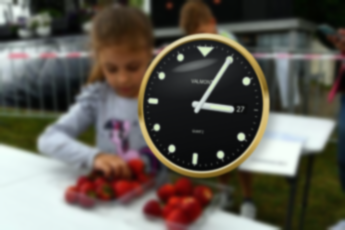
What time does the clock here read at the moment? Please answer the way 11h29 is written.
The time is 3h05
